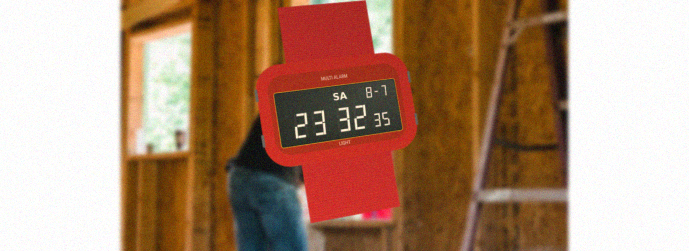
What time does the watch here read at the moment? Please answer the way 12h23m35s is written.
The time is 23h32m35s
